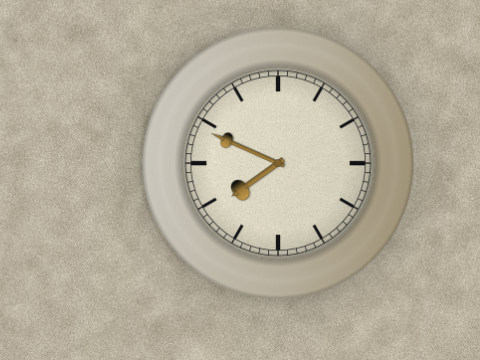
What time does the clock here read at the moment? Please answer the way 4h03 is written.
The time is 7h49
